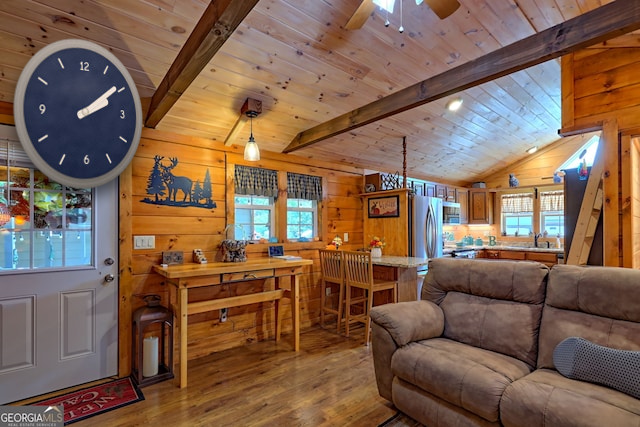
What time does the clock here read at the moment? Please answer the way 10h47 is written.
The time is 2h09
